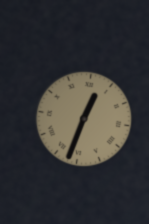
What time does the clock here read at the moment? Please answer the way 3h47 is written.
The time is 12h32
